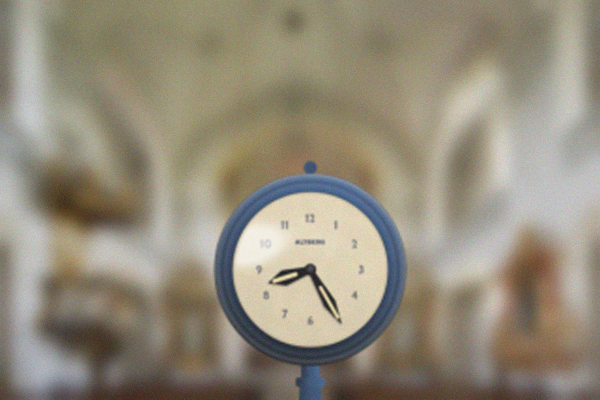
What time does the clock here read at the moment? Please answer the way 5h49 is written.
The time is 8h25
